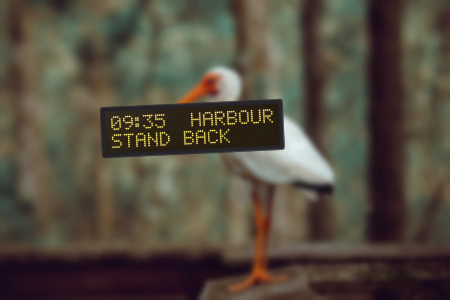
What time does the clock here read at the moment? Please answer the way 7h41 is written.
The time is 9h35
